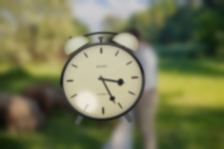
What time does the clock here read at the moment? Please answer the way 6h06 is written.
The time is 3h26
